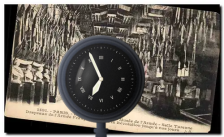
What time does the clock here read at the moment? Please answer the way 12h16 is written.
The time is 6h56
